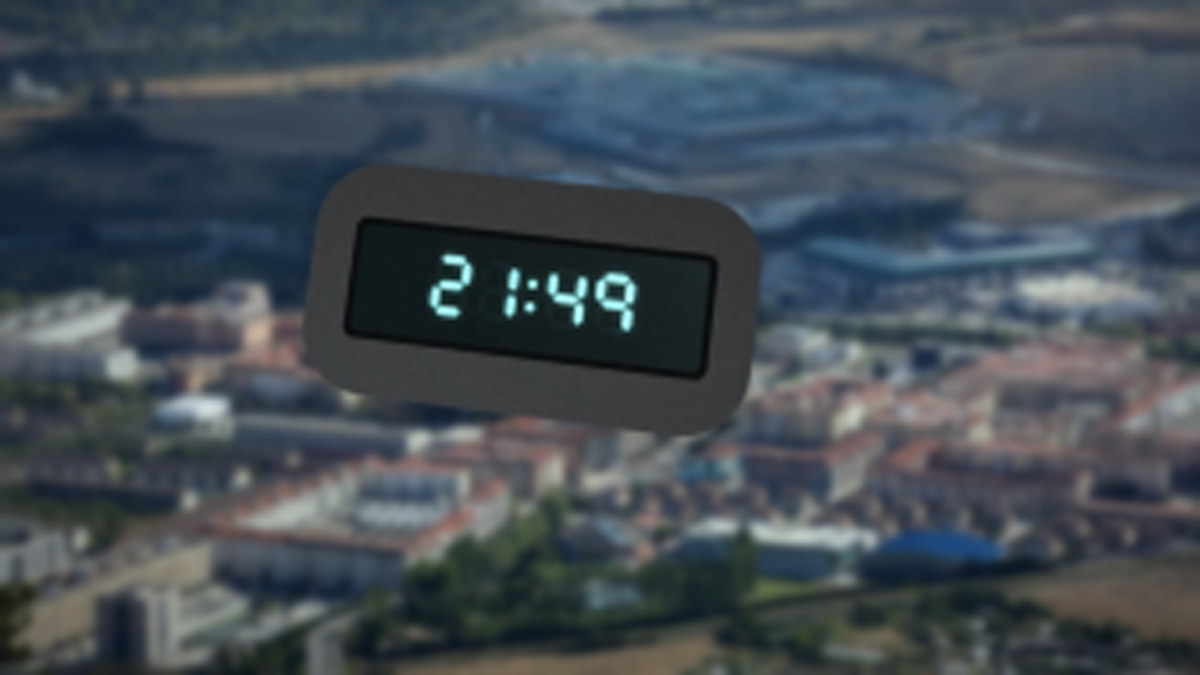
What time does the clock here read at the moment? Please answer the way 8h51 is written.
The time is 21h49
